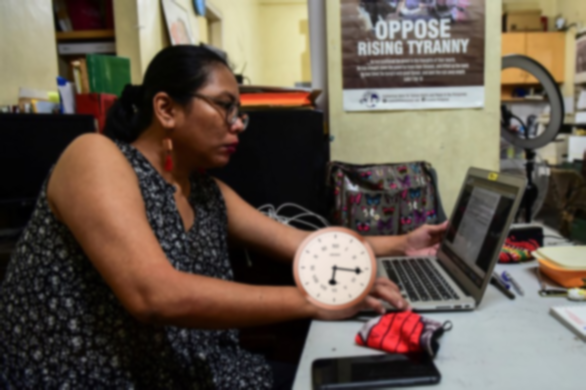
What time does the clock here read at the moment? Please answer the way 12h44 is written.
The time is 6h16
